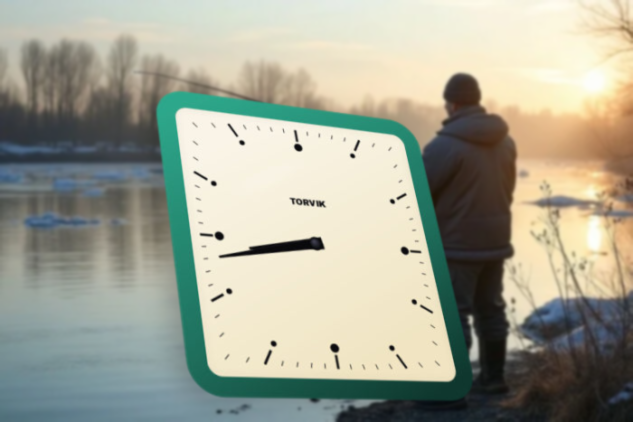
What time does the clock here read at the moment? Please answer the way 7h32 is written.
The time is 8h43
